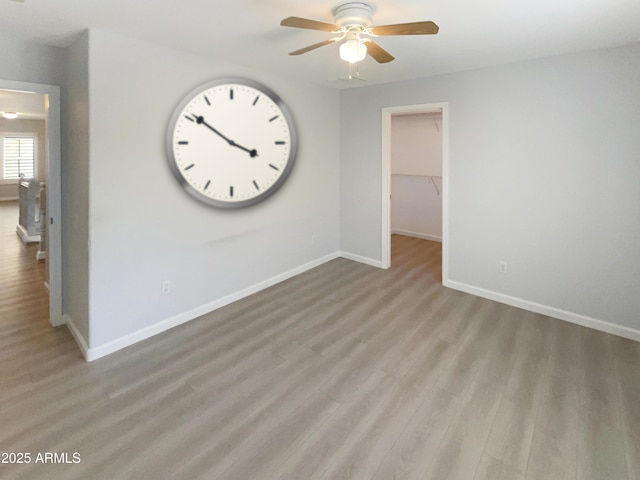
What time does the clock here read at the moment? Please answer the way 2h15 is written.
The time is 3h51
